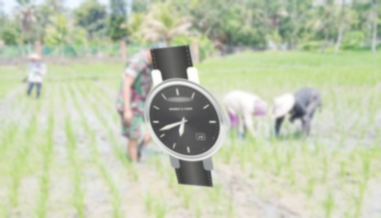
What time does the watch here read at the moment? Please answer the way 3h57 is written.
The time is 6h42
